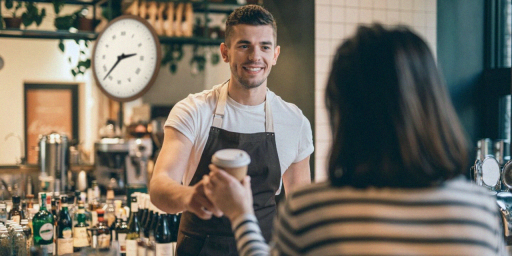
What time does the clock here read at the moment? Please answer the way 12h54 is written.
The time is 2h37
